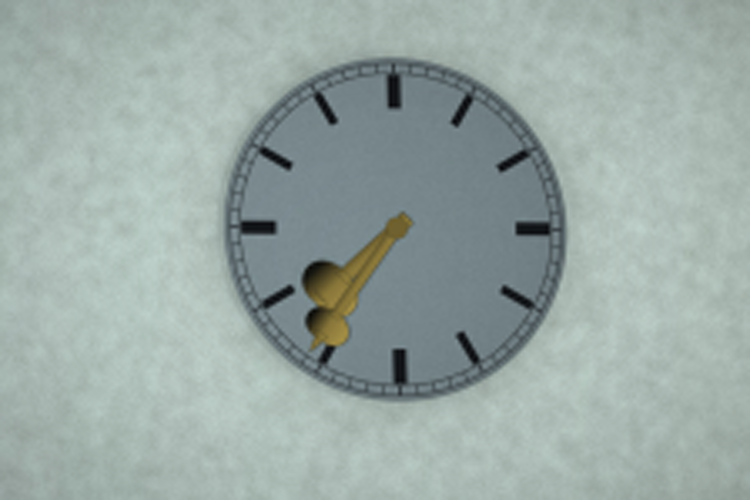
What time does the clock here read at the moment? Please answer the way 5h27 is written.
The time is 7h36
